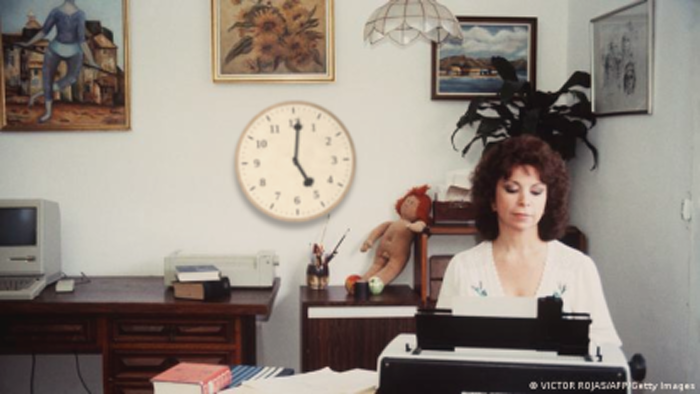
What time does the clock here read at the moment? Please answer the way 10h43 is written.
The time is 5h01
